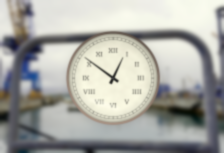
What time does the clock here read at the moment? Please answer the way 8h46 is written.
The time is 12h51
